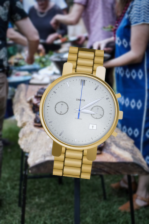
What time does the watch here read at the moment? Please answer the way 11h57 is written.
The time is 3h09
